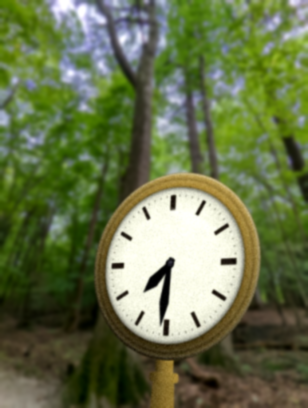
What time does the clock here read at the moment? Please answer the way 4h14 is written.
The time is 7h31
